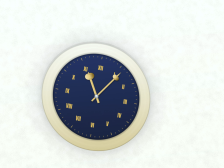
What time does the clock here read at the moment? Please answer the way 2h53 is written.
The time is 11h06
